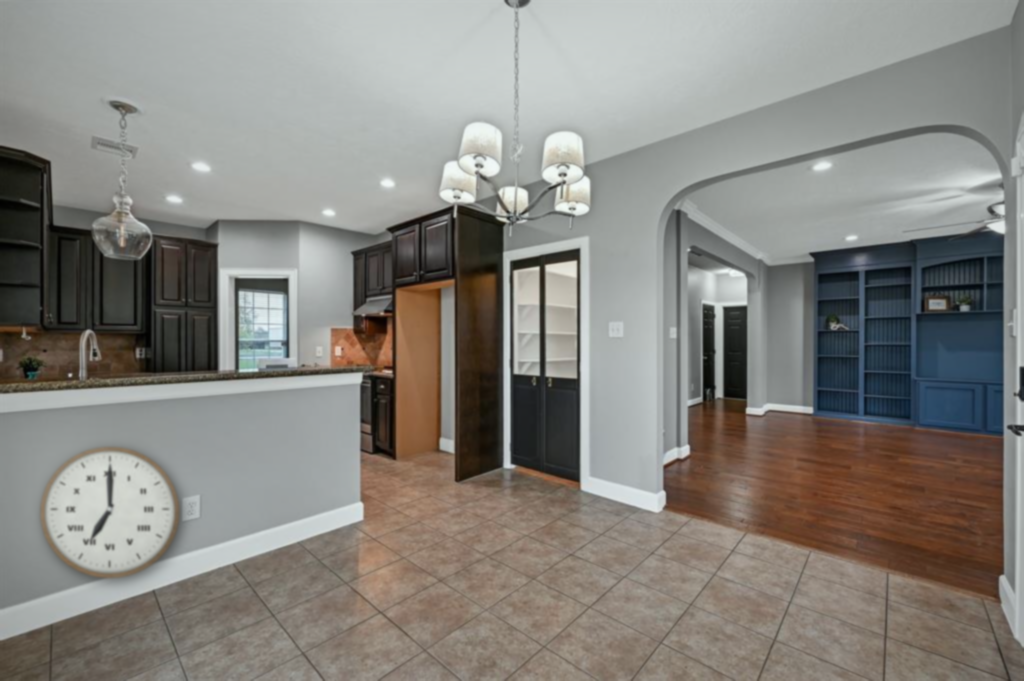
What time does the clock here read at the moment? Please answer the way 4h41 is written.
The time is 7h00
